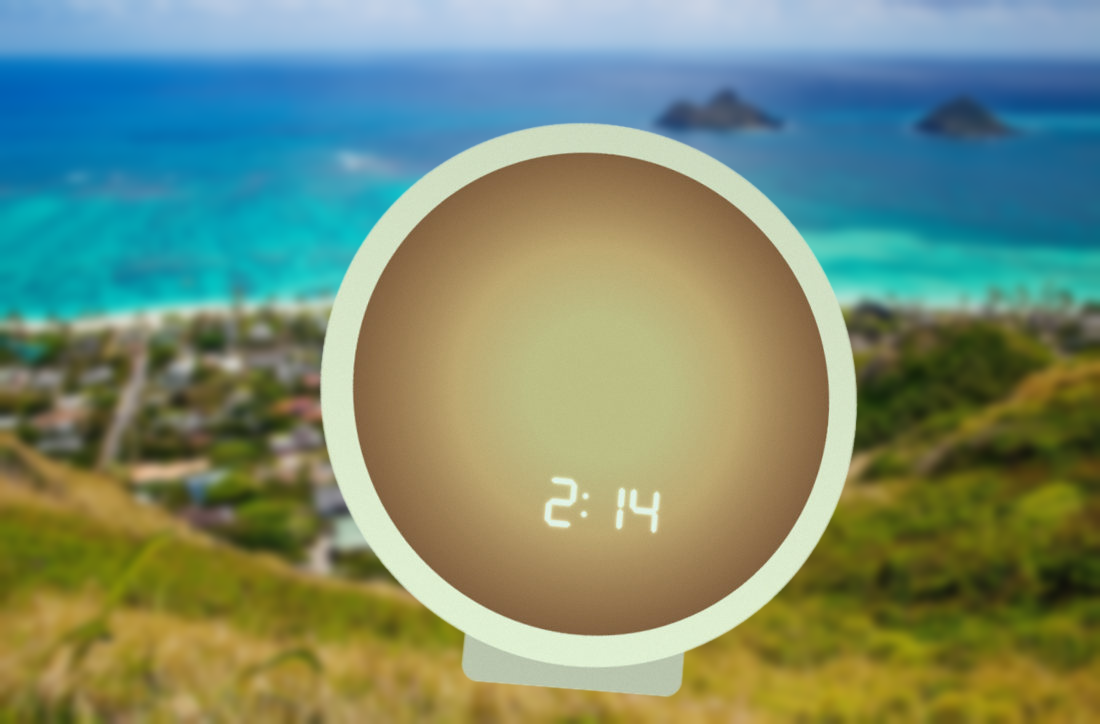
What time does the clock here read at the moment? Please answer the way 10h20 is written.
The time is 2h14
